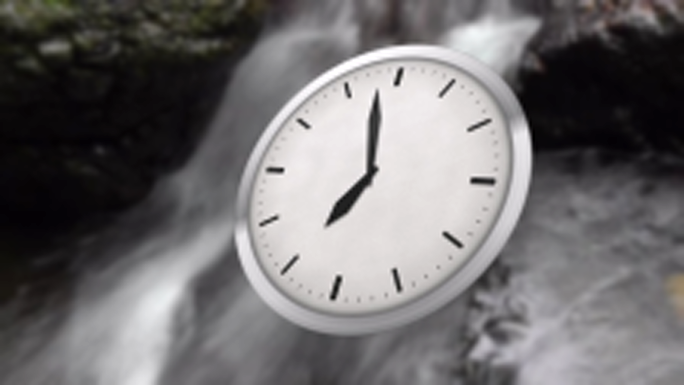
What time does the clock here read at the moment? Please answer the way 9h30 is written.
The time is 6h58
